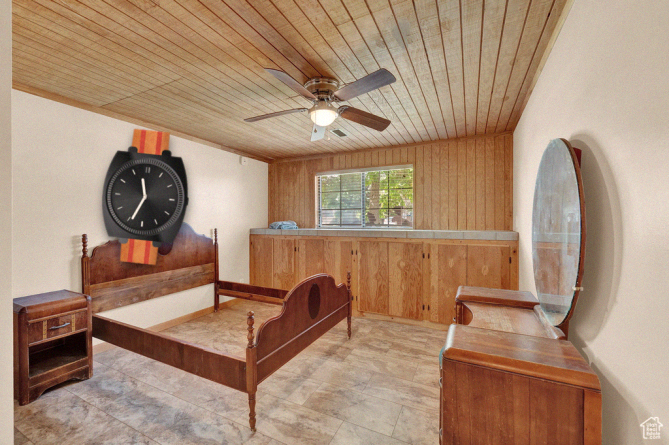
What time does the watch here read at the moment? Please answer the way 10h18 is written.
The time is 11h34
